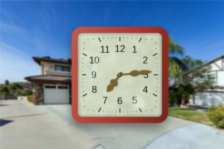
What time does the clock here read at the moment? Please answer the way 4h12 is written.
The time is 7h14
